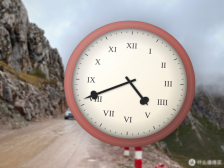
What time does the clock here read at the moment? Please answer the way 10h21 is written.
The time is 4h41
